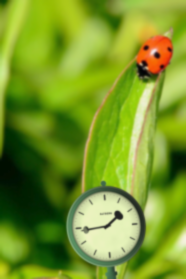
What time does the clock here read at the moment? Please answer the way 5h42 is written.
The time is 1h44
